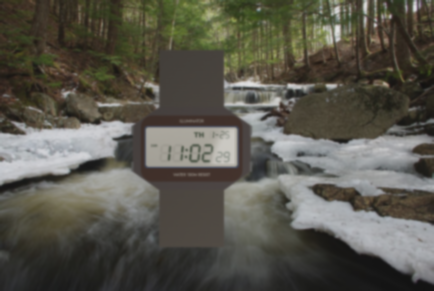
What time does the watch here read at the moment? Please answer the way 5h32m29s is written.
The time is 11h02m29s
